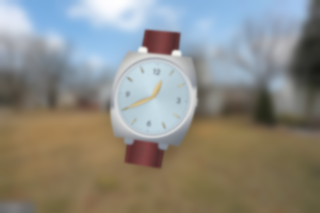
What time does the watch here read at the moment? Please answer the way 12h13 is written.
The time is 12h40
